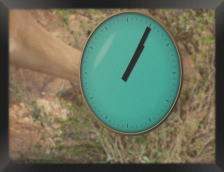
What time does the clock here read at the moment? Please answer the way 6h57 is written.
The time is 1h05
